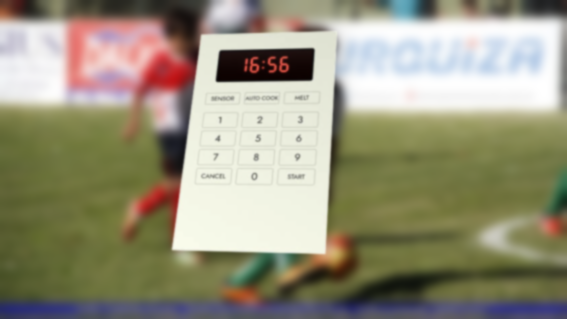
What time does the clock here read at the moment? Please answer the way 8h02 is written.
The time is 16h56
